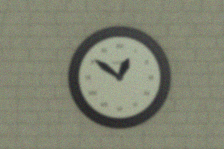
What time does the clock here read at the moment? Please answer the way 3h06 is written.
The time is 12h51
